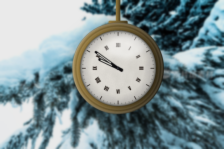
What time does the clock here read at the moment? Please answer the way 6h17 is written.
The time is 9h51
